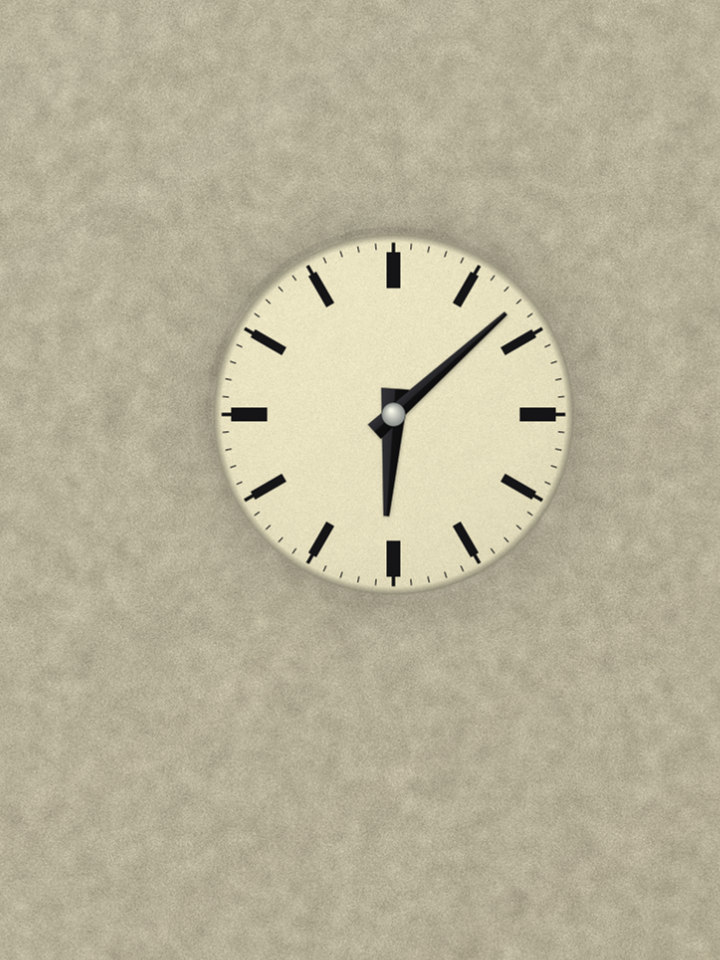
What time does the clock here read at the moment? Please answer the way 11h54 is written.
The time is 6h08
